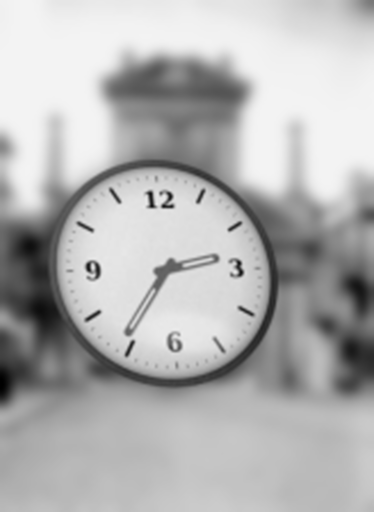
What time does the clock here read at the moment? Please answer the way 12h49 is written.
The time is 2h36
